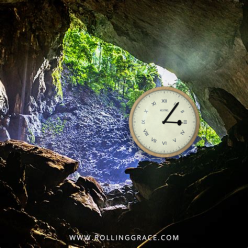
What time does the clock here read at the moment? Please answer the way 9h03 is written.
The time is 3h06
